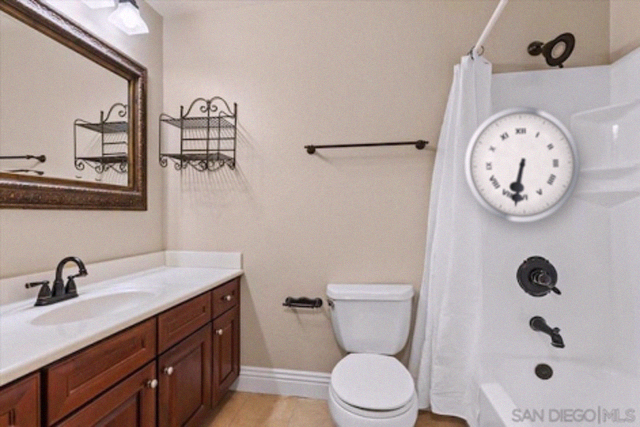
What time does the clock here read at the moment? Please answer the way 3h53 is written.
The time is 6h32
